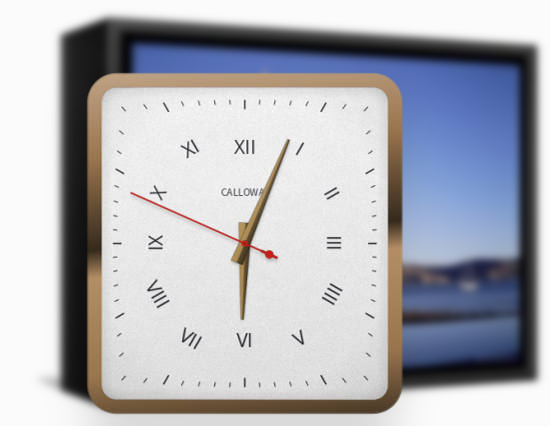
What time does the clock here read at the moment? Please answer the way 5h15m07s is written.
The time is 6h03m49s
